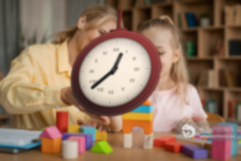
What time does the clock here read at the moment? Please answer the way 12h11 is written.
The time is 12h38
